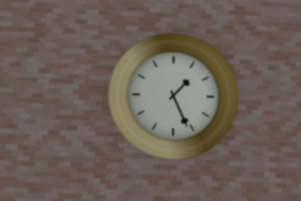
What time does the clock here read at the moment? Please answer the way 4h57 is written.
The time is 1h26
